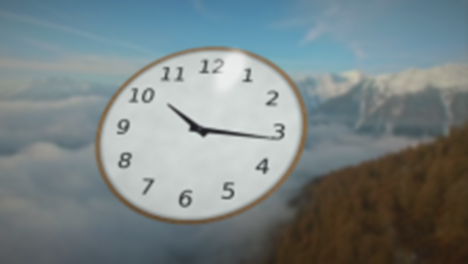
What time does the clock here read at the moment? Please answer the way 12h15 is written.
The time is 10h16
